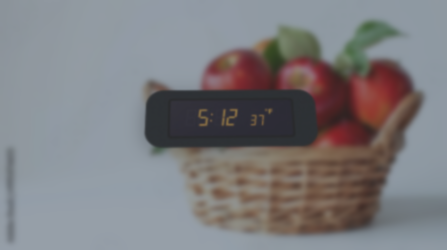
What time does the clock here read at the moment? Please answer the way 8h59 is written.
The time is 5h12
